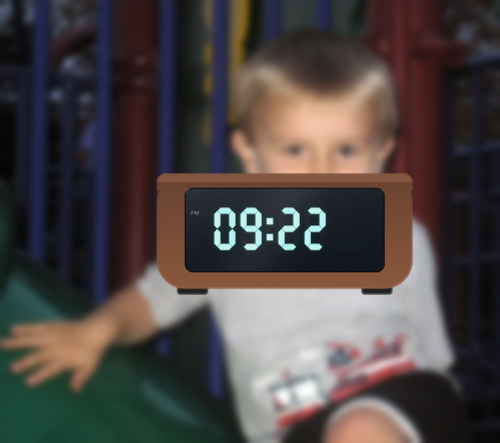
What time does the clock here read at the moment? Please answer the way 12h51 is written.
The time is 9h22
